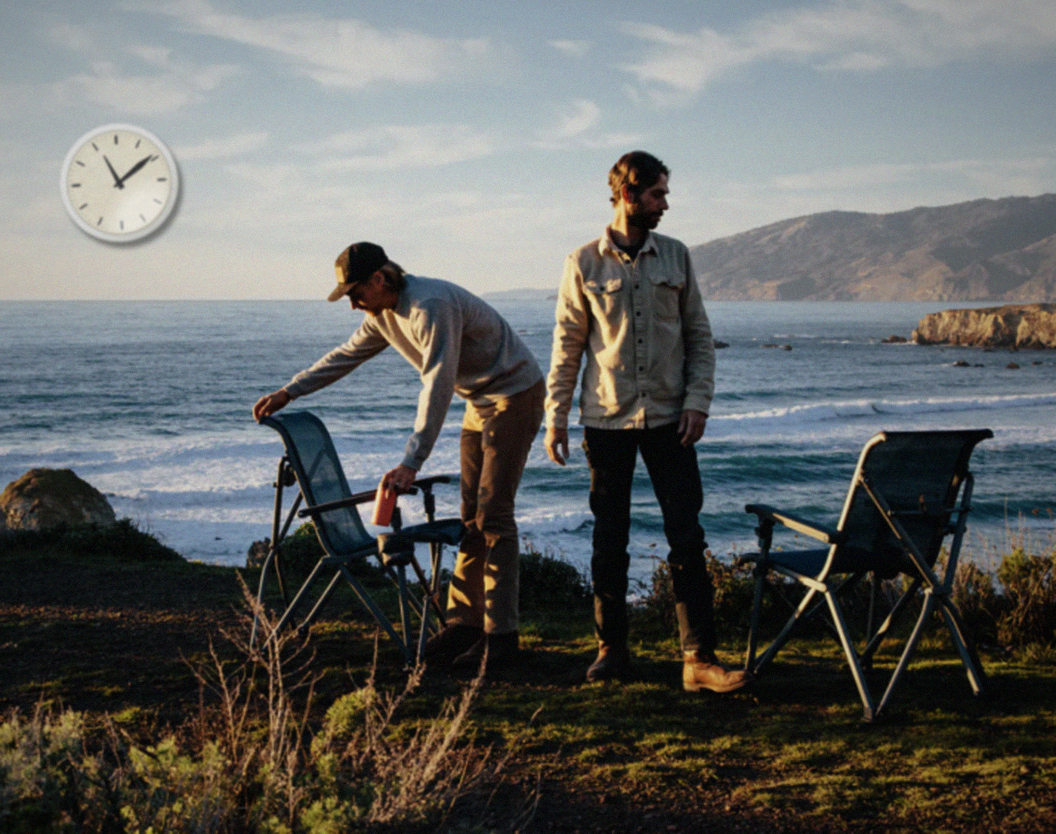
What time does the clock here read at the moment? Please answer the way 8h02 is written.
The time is 11h09
